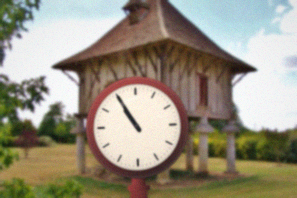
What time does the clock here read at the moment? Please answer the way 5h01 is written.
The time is 10h55
